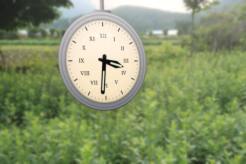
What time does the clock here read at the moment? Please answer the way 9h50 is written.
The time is 3h31
